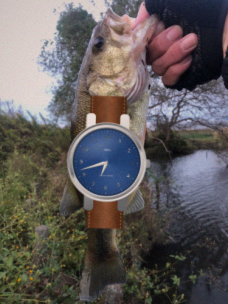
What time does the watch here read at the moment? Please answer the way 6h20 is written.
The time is 6h42
